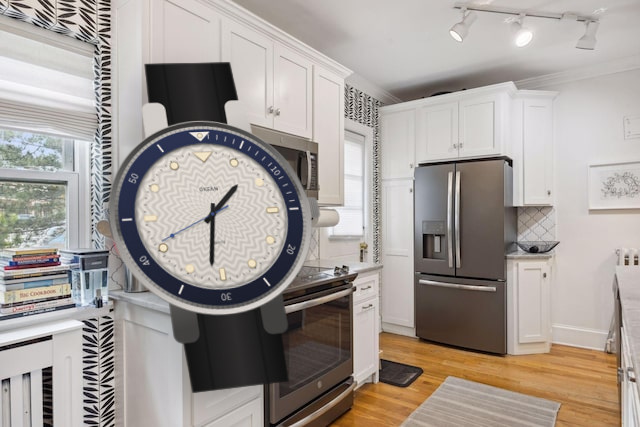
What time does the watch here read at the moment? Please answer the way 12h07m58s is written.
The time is 1h31m41s
